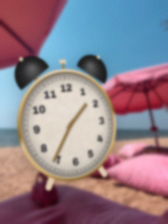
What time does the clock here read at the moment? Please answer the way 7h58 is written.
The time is 1h36
